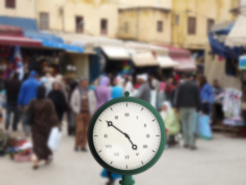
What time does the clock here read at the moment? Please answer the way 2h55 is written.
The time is 4h51
